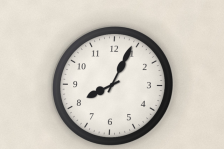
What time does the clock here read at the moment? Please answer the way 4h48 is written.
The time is 8h04
